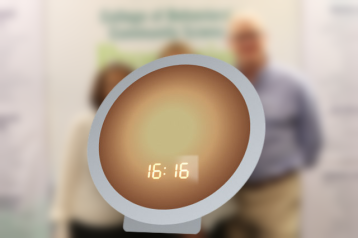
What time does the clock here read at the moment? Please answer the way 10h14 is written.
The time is 16h16
